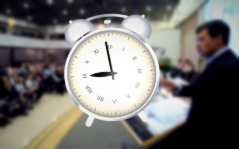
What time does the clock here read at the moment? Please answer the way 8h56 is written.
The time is 8h59
